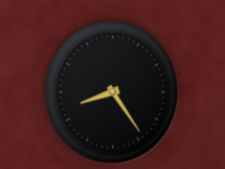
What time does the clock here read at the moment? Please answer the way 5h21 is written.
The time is 8h24
